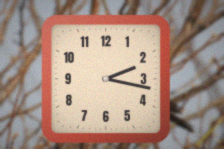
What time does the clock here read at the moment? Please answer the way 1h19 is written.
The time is 2h17
